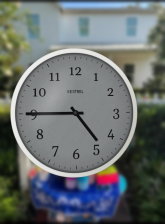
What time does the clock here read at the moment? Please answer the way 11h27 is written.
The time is 4h45
